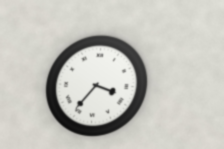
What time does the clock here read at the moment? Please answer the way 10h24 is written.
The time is 3h36
